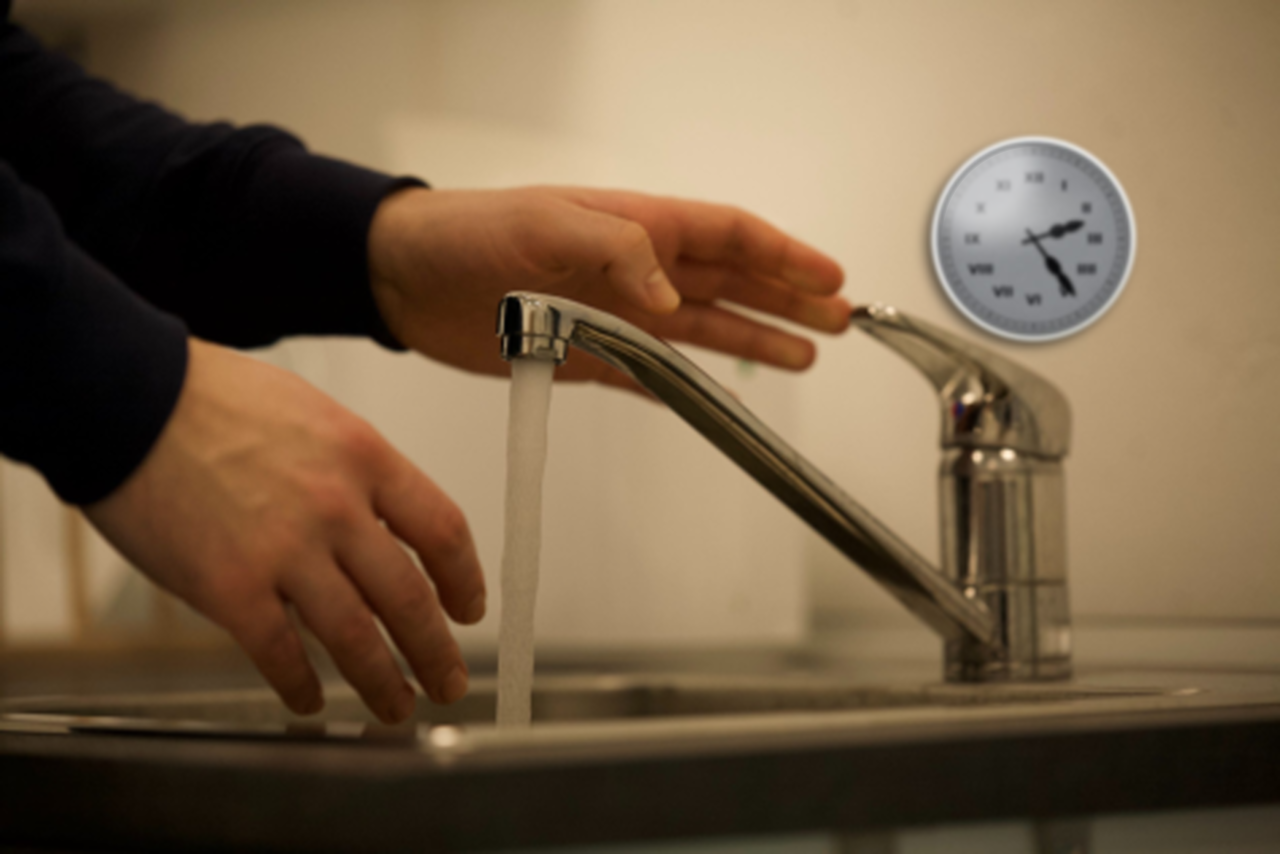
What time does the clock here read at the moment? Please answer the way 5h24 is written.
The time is 2h24
